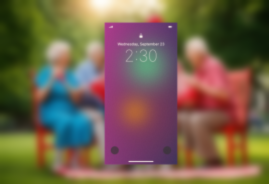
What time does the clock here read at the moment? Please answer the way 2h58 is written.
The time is 2h30
